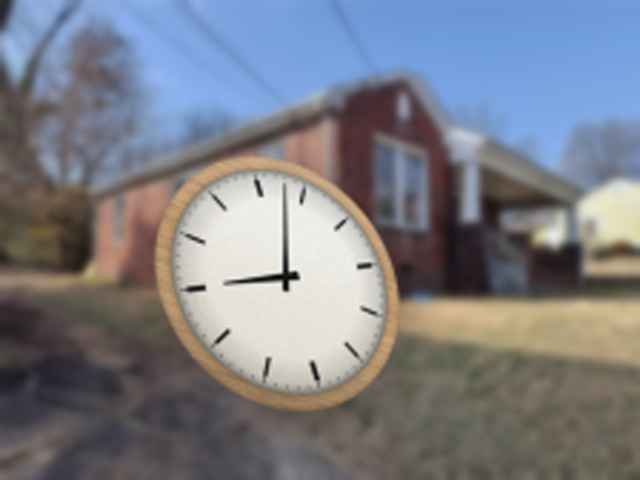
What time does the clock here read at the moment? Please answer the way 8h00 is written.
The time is 9h03
